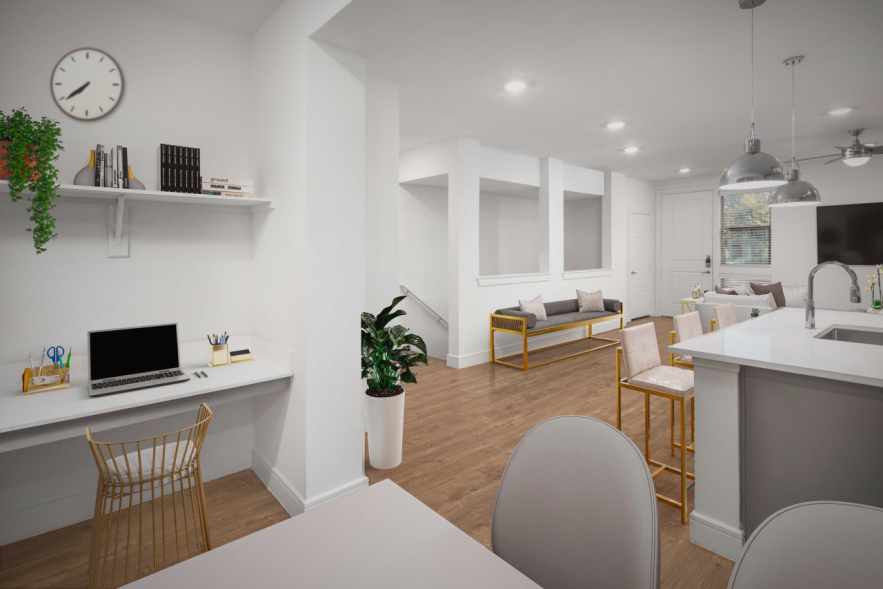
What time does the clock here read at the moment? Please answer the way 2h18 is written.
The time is 7h39
